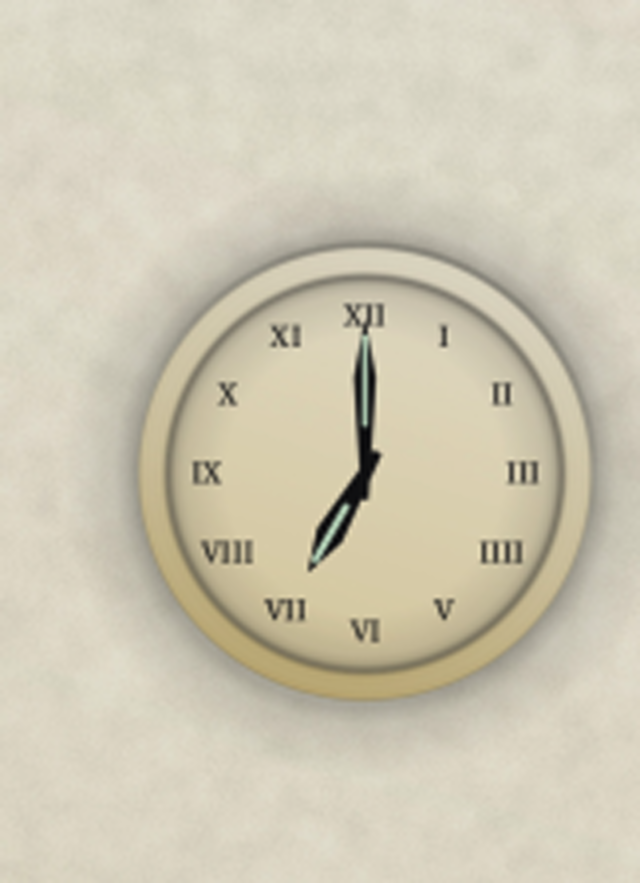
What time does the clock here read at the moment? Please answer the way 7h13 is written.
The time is 7h00
